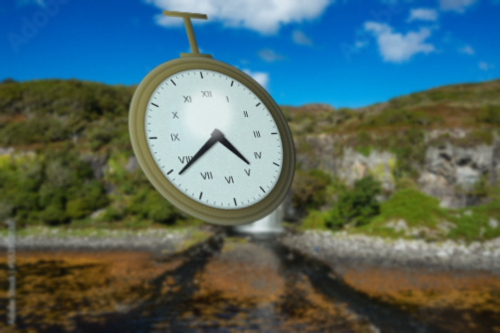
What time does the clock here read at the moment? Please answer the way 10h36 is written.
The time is 4h39
